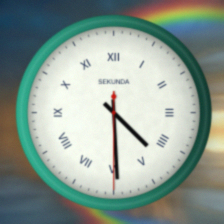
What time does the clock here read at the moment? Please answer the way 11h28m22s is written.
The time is 4h29m30s
